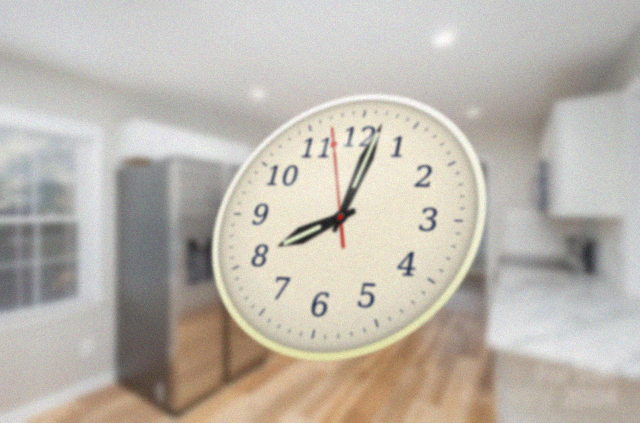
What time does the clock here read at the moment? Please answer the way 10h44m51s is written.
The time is 8h01m57s
